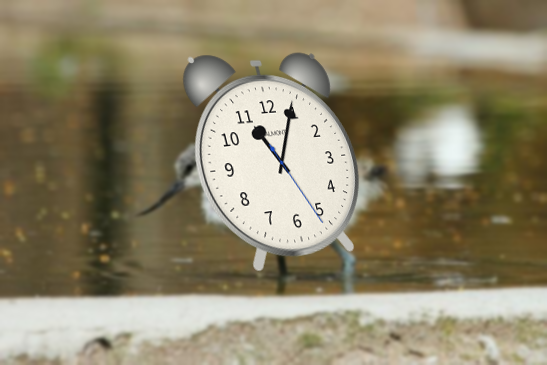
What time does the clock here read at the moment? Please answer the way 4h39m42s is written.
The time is 11h04m26s
